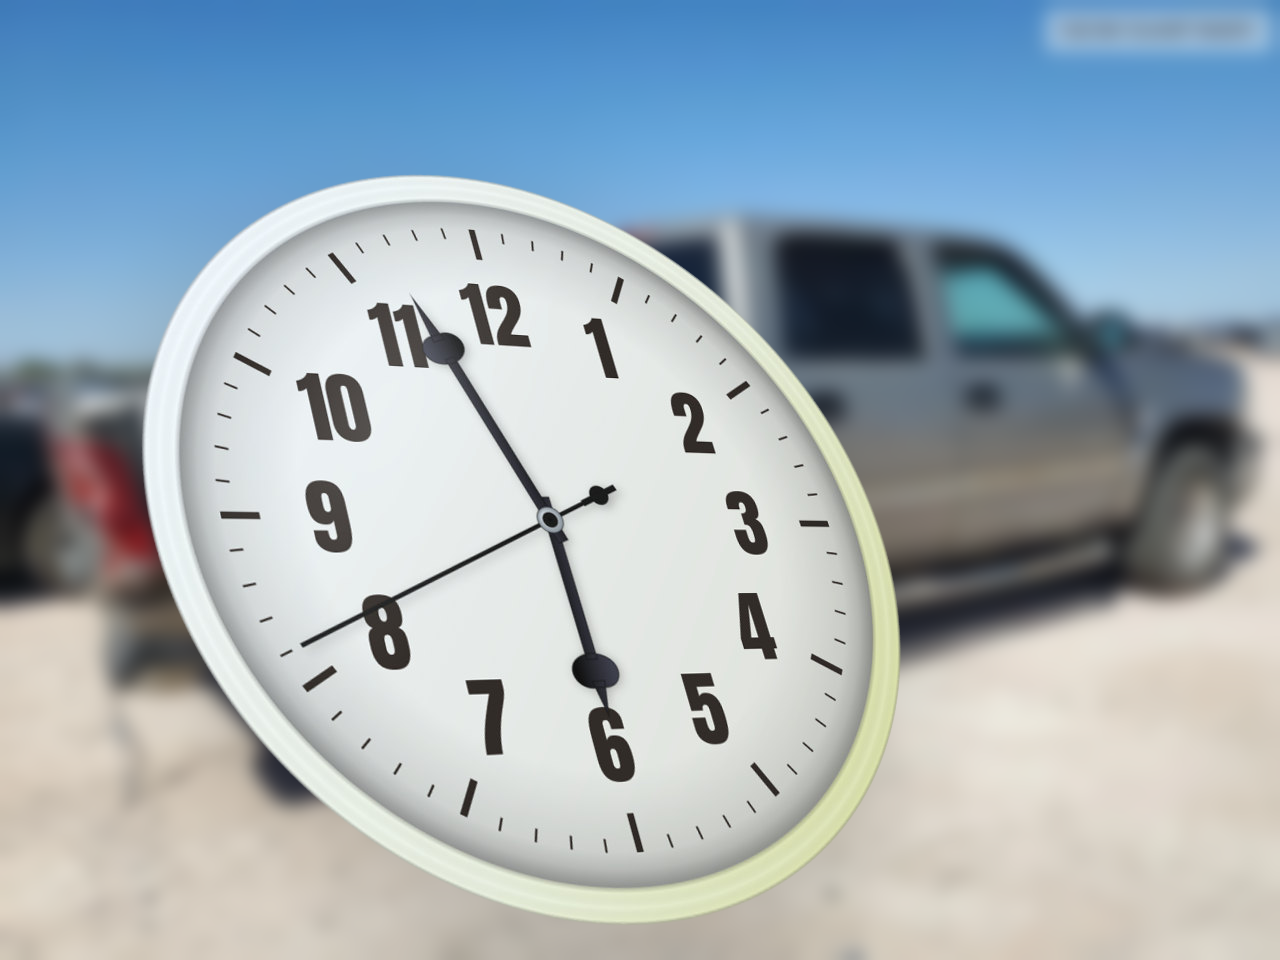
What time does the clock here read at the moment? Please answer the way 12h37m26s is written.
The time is 5h56m41s
